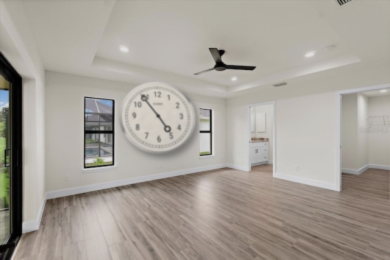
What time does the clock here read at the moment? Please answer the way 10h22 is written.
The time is 4h54
